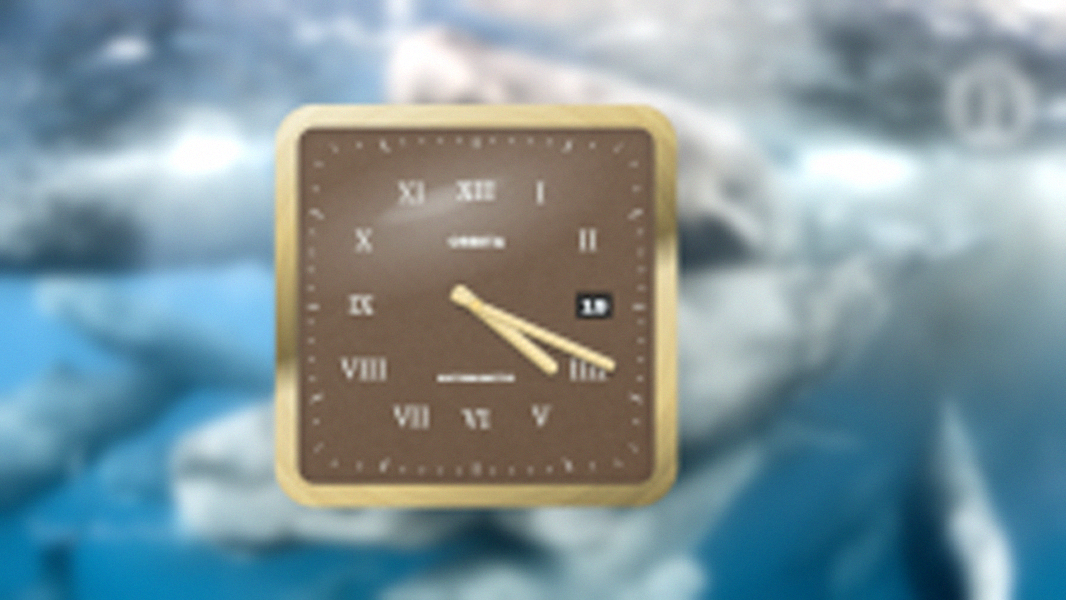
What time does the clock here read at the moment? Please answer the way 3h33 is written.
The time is 4h19
